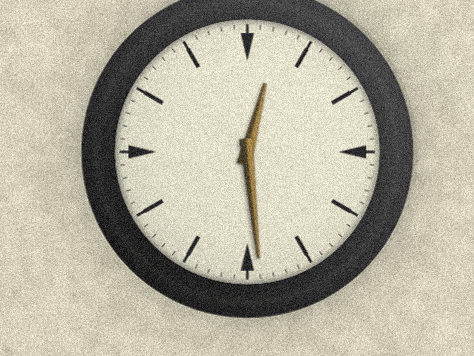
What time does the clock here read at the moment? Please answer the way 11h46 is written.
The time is 12h29
